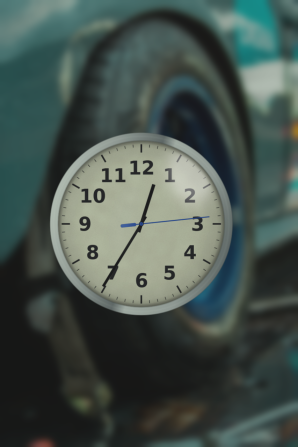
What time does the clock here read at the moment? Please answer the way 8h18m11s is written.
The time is 12h35m14s
